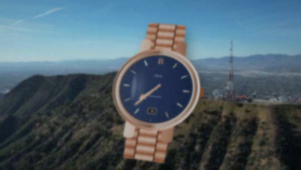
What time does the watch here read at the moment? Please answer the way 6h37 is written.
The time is 7h37
